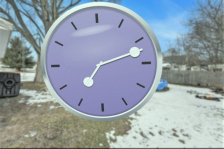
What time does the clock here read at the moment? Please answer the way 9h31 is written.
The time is 7h12
